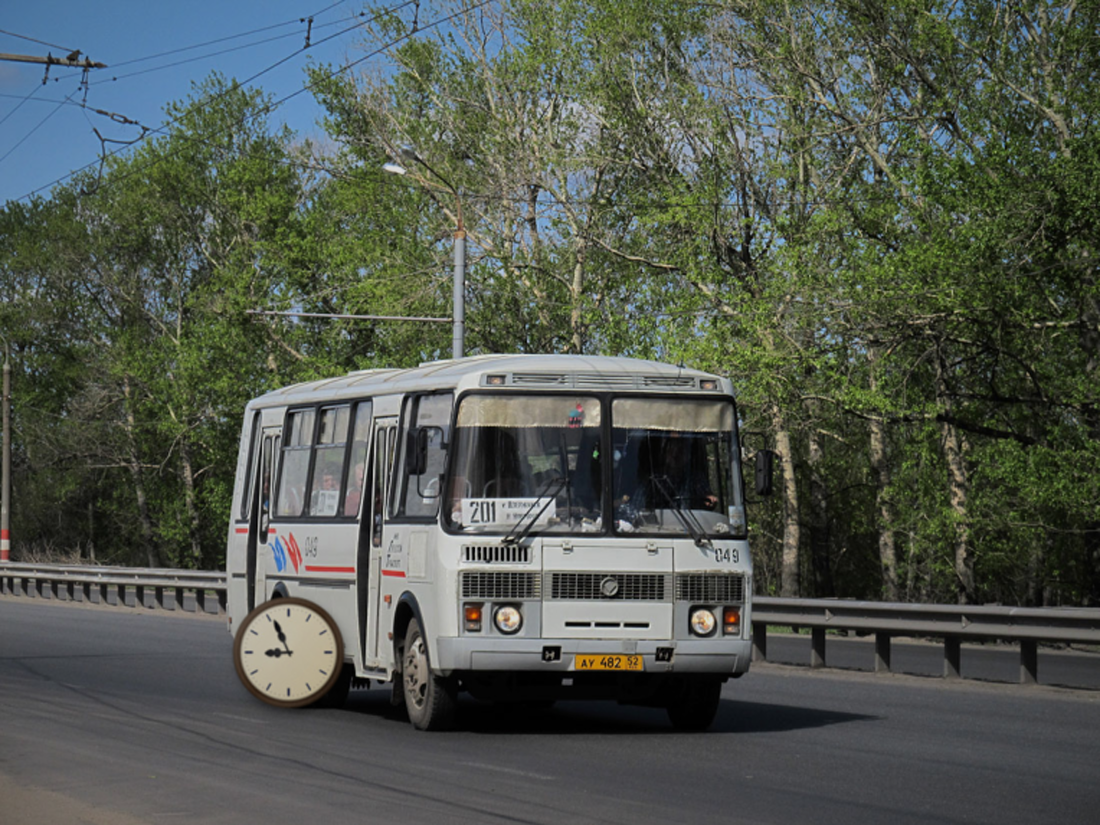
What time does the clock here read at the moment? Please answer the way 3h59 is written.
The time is 8h56
